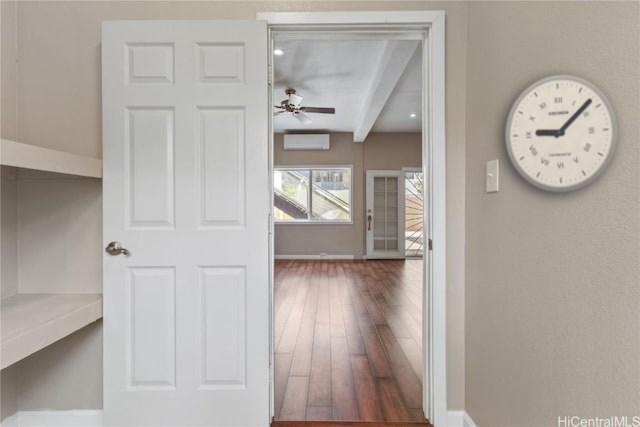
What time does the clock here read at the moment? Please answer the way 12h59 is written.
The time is 9h08
